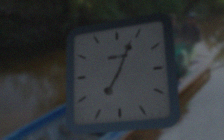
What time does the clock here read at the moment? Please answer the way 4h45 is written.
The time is 7h04
